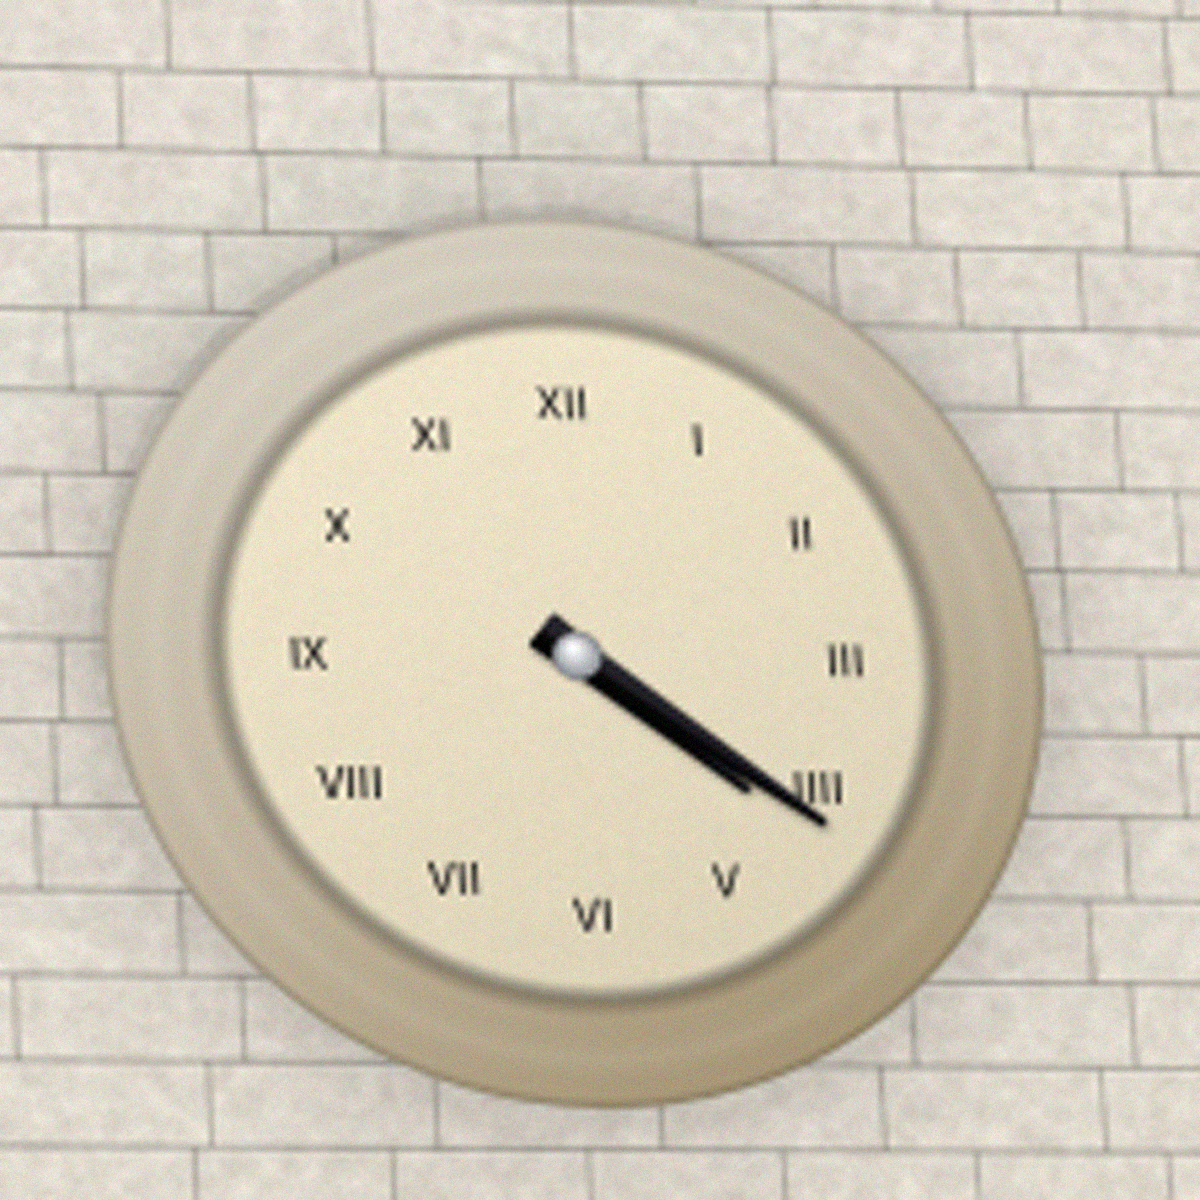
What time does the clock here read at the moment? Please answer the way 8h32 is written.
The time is 4h21
